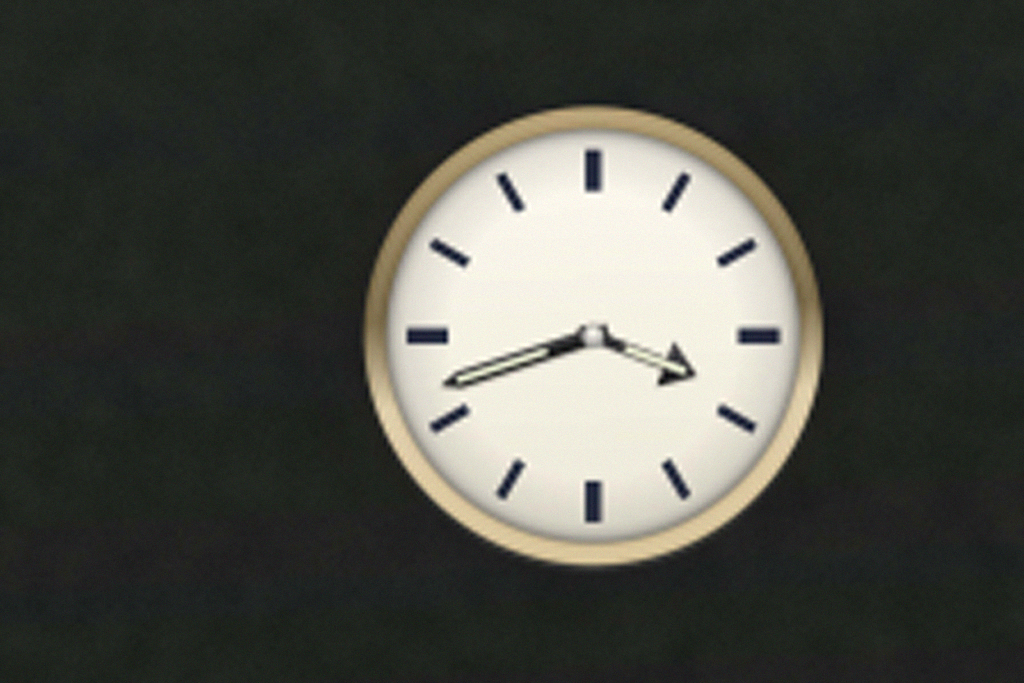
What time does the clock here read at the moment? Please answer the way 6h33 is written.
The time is 3h42
